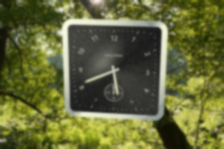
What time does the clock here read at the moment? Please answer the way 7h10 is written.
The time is 5h41
